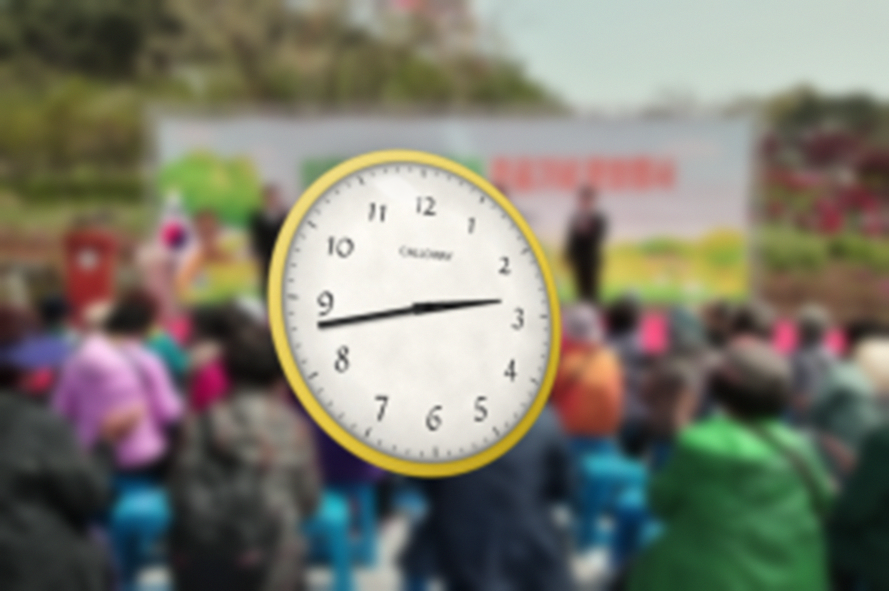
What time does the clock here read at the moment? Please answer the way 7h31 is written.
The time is 2h43
